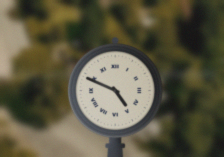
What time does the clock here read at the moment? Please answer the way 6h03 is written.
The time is 4h49
